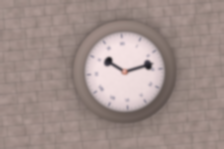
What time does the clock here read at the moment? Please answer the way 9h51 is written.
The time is 10h13
